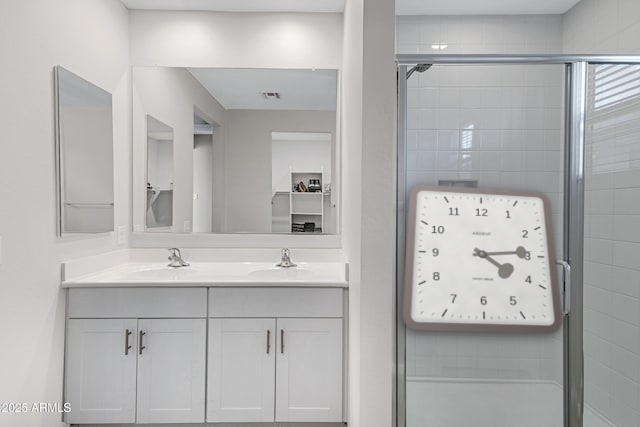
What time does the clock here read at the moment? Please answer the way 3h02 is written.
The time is 4h14
